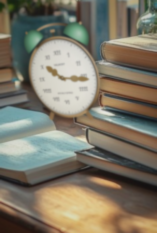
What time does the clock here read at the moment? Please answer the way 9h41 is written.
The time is 10h16
